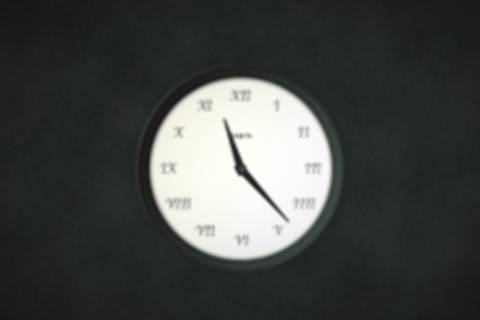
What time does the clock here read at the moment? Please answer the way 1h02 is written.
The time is 11h23
